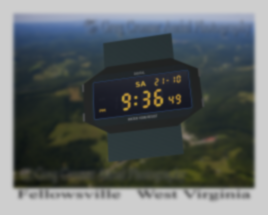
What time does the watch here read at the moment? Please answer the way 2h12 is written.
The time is 9h36
